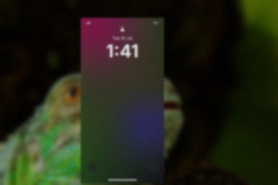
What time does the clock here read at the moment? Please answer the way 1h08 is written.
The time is 1h41
